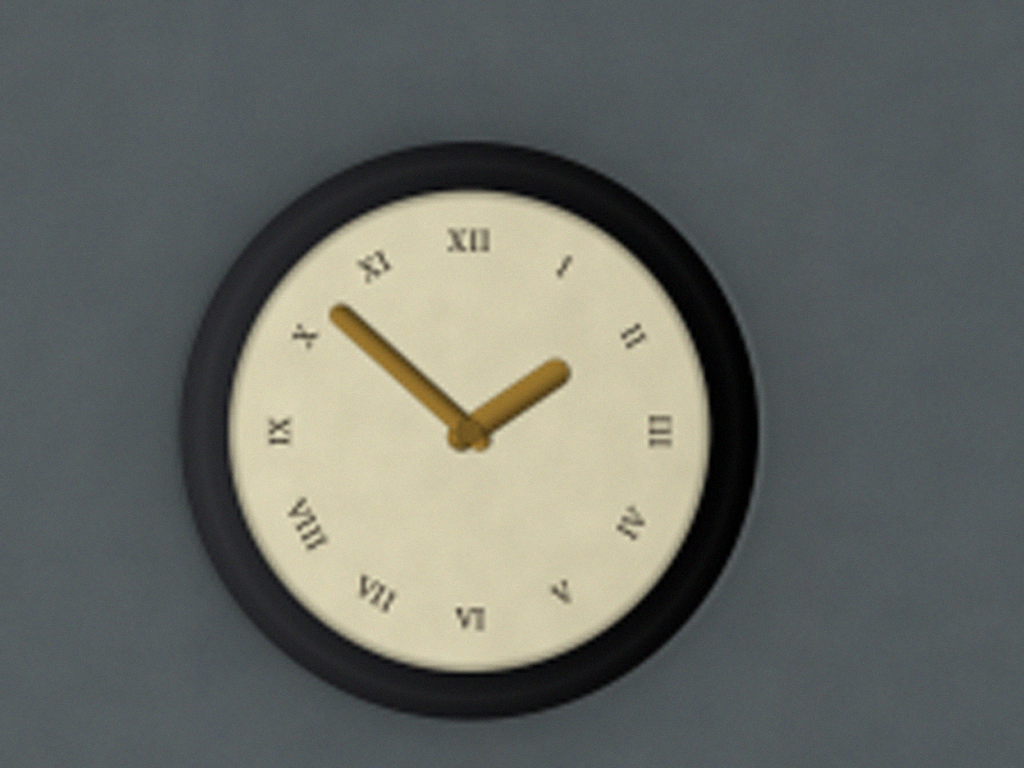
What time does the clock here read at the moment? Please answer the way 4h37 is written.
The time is 1h52
